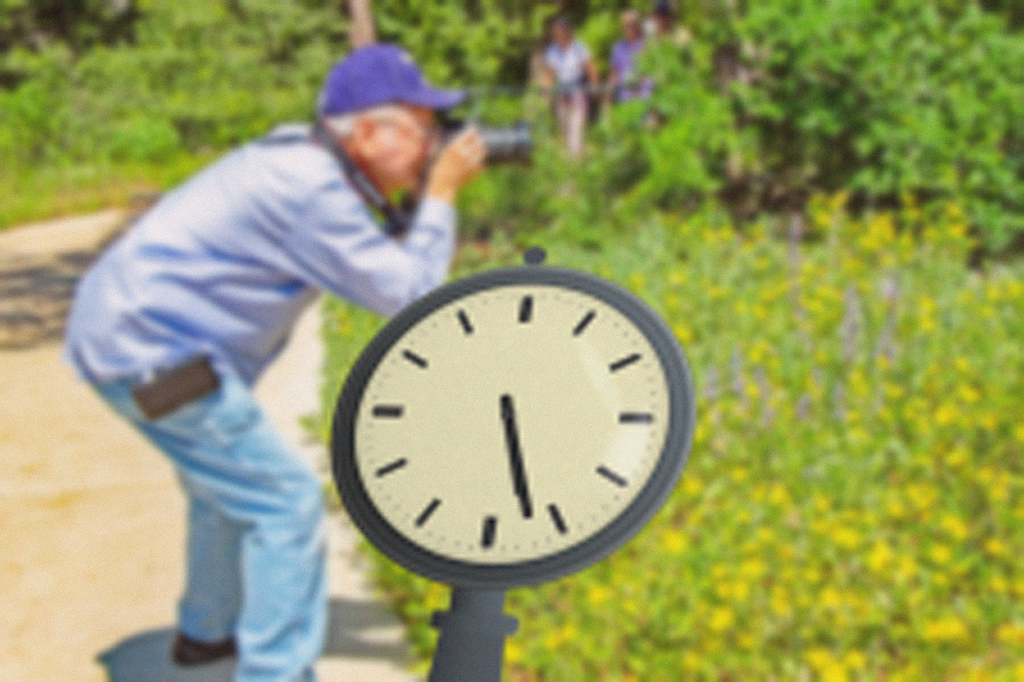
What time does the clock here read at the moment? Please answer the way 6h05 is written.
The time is 5h27
